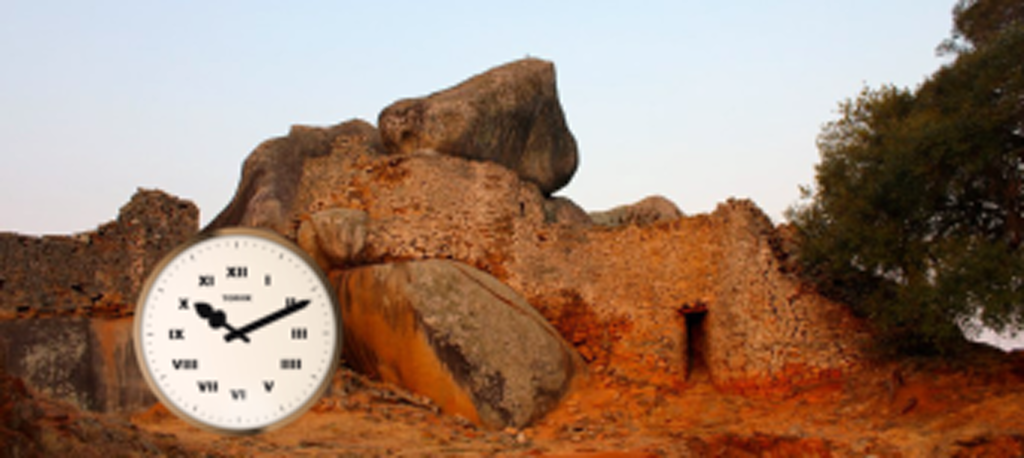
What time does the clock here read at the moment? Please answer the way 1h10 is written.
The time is 10h11
